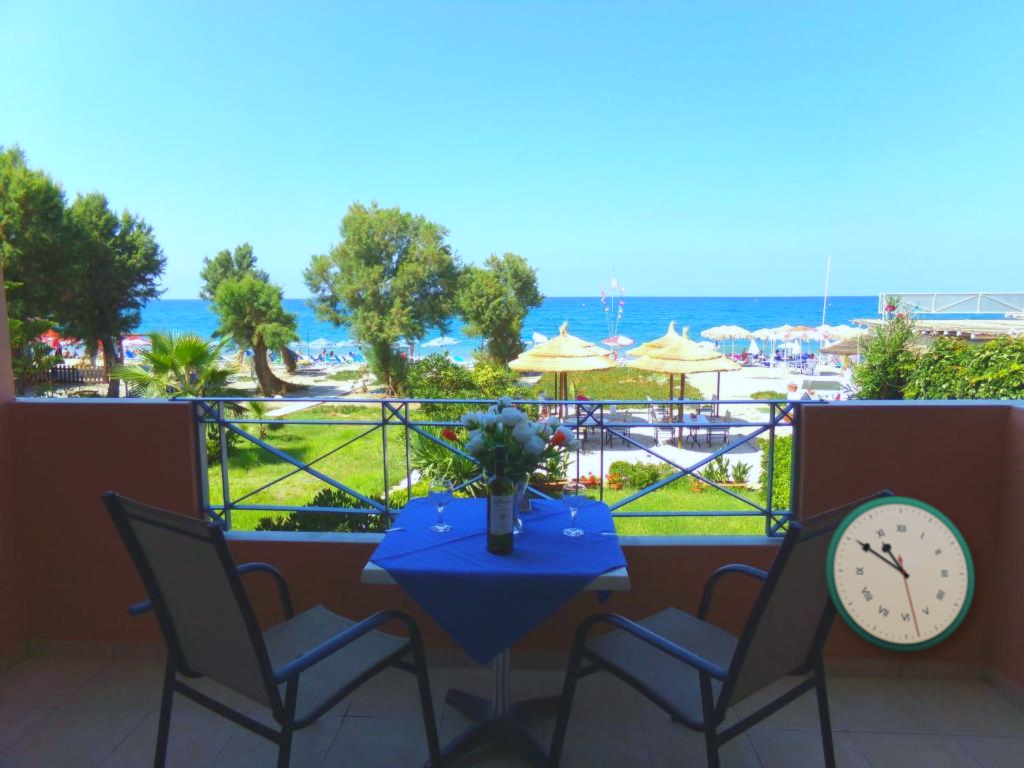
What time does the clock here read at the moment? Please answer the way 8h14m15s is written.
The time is 10h50m28s
